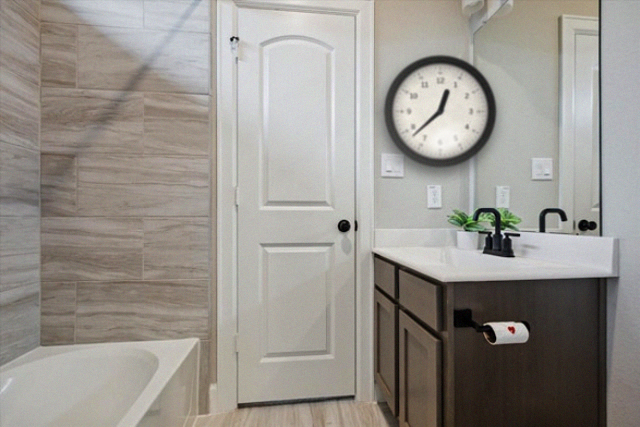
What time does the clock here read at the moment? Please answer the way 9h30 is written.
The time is 12h38
